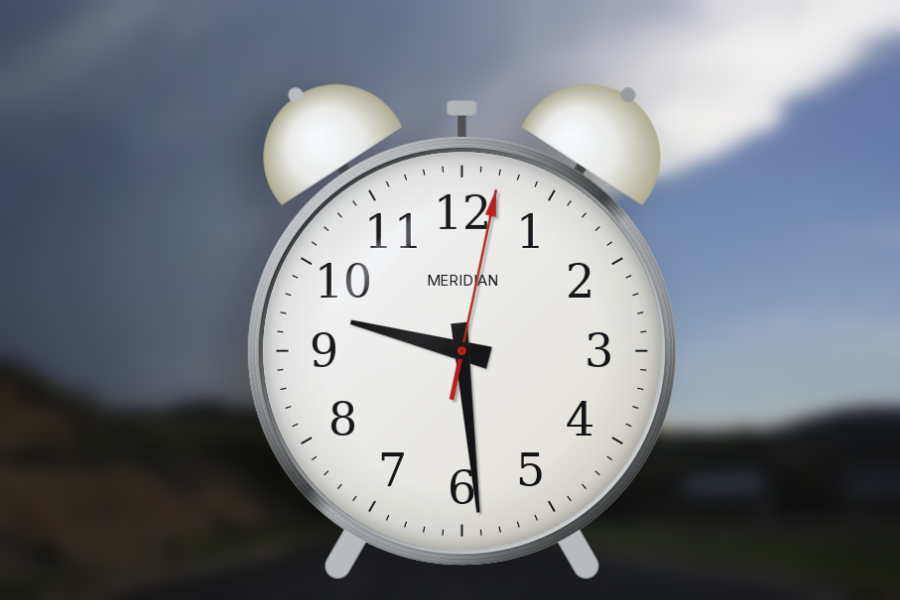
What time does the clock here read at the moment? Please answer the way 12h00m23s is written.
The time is 9h29m02s
